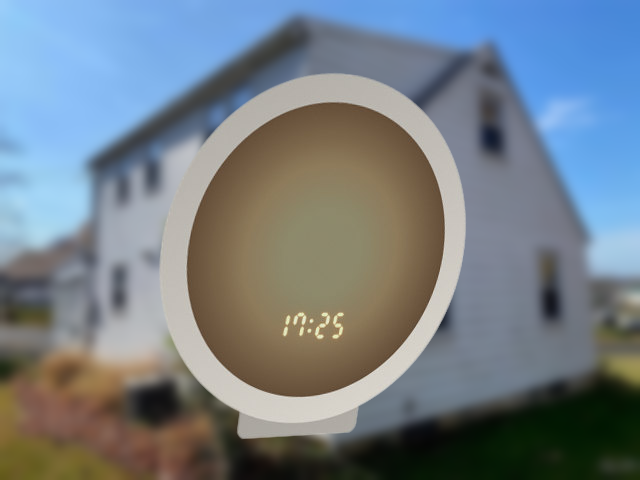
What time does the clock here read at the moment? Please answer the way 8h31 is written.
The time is 17h25
